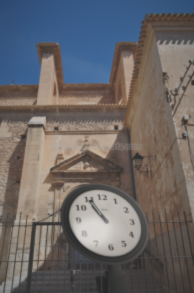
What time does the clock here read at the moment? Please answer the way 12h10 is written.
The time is 10h55
